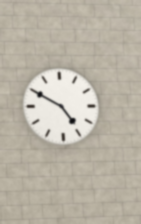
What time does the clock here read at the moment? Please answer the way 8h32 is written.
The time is 4h50
